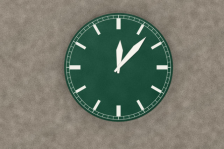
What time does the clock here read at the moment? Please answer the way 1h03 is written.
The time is 12h07
